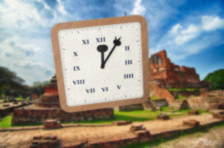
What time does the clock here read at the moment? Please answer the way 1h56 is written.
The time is 12h06
